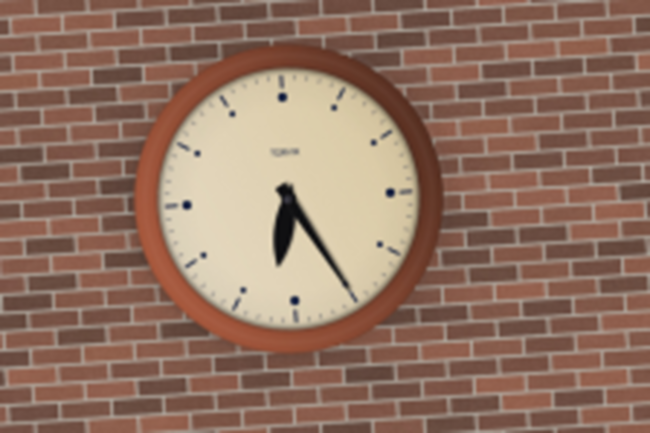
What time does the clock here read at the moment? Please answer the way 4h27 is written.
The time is 6h25
